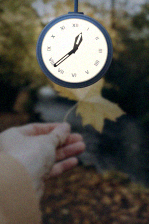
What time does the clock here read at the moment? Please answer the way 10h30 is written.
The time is 12h38
